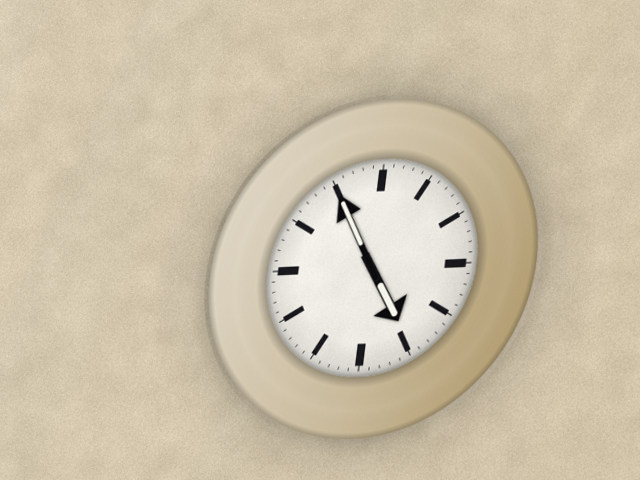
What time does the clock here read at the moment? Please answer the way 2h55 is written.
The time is 4h55
